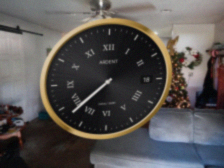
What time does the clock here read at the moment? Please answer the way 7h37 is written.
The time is 7h38
